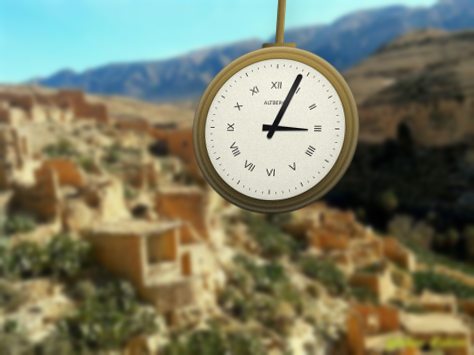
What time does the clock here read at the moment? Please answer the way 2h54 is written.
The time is 3h04
